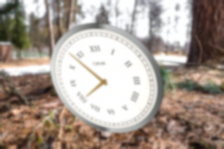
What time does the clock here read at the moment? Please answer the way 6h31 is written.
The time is 7h53
